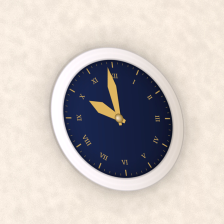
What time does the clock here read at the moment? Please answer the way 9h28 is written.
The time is 9h59
